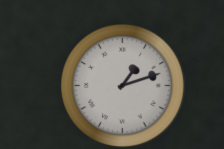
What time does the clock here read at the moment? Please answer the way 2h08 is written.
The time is 1h12
